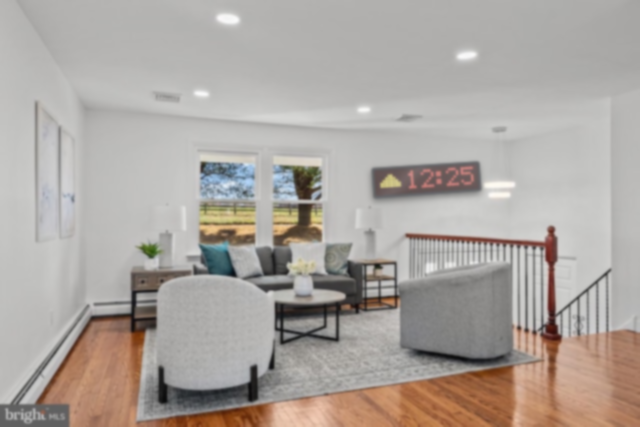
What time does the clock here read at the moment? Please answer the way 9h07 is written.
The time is 12h25
